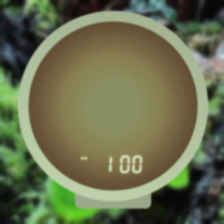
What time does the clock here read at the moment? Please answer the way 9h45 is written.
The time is 1h00
